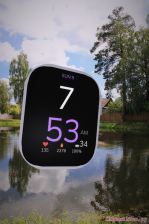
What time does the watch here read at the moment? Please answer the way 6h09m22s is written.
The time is 7h53m34s
